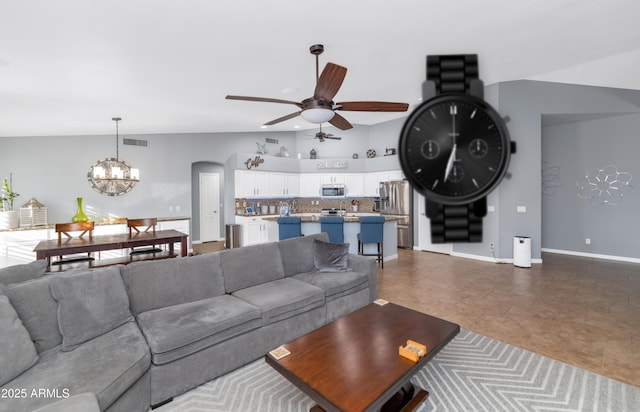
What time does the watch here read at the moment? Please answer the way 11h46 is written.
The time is 6h33
